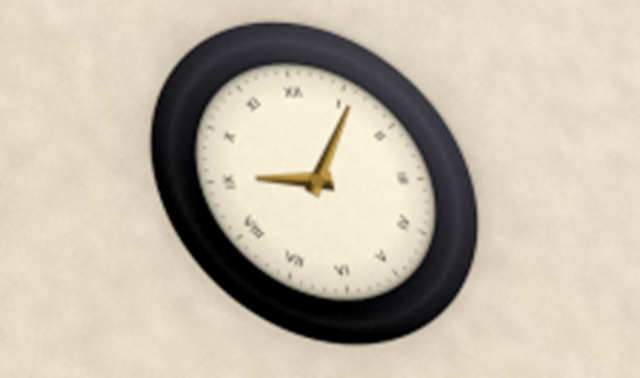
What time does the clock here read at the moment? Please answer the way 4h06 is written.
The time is 9h06
